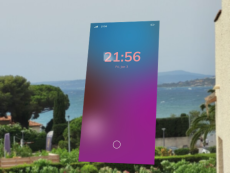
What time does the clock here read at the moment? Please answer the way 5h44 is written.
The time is 21h56
